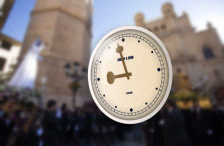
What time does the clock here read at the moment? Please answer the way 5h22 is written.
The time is 8h58
